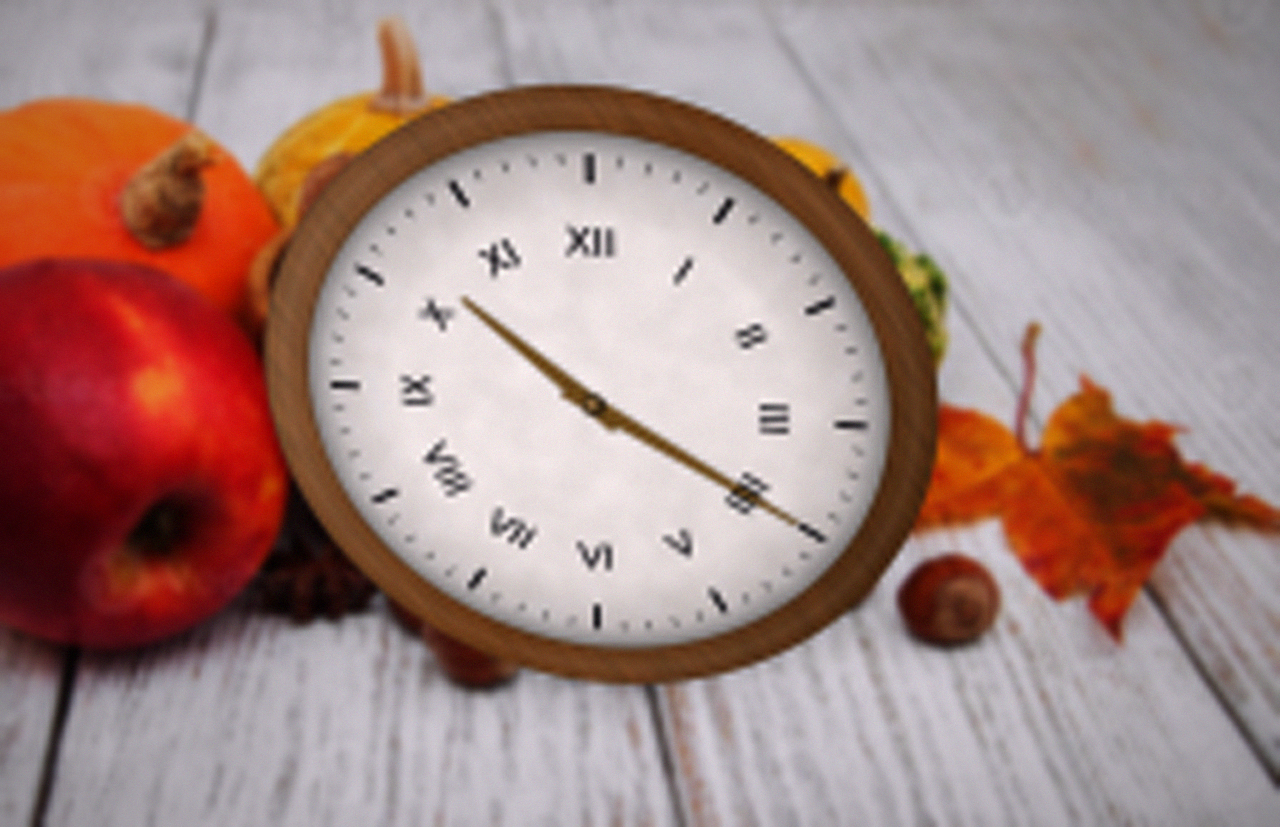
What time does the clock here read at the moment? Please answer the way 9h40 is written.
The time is 10h20
